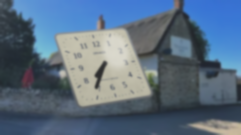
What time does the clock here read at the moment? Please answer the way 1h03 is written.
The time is 7h36
